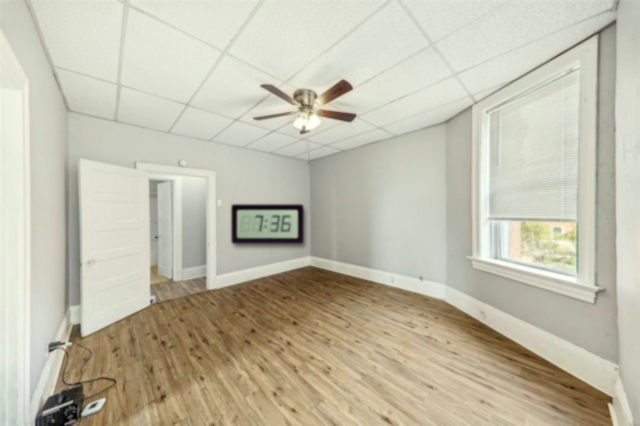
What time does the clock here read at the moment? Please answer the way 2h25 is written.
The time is 7h36
